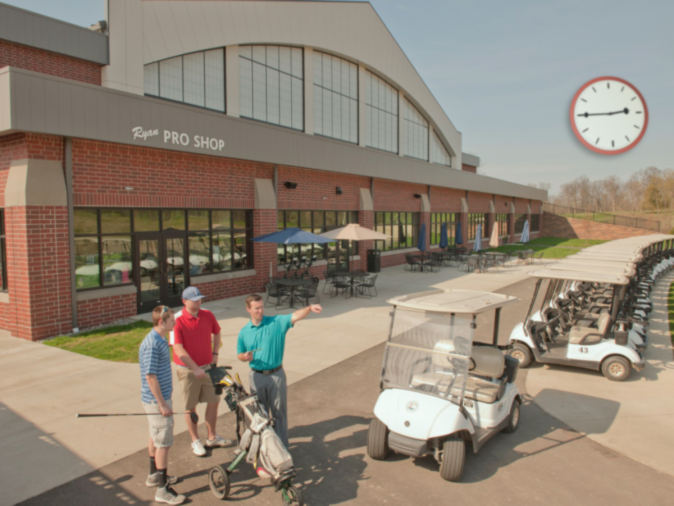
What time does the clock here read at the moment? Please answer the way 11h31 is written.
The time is 2h45
